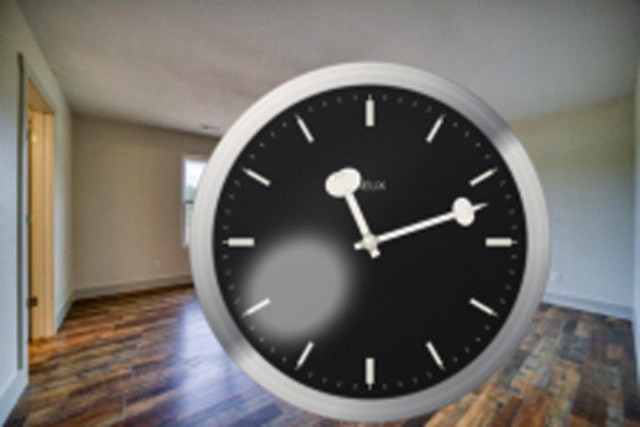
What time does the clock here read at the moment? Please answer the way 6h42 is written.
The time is 11h12
